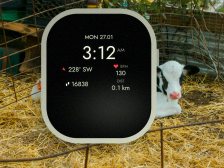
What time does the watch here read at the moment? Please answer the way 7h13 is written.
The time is 3h12
